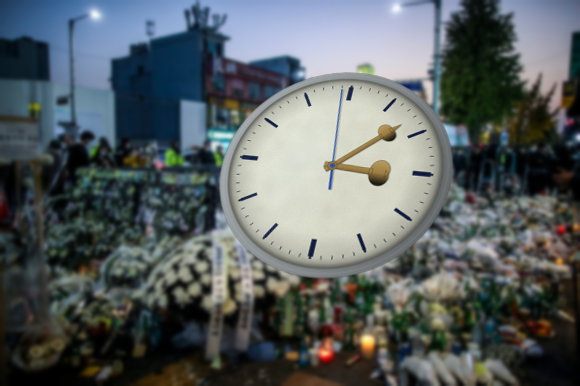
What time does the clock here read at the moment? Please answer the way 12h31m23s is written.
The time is 3h07m59s
